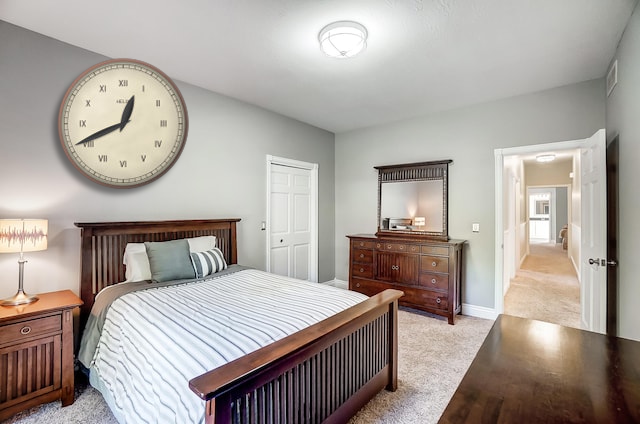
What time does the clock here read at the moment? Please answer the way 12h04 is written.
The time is 12h41
